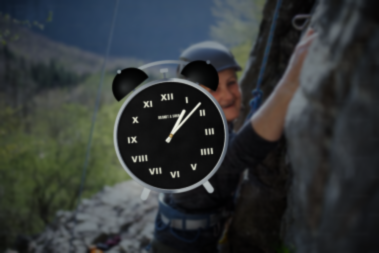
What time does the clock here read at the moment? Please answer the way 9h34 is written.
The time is 1h08
